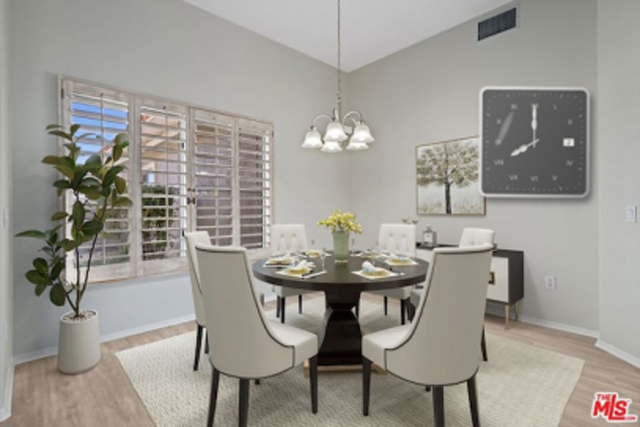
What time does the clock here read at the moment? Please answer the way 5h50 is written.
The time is 8h00
